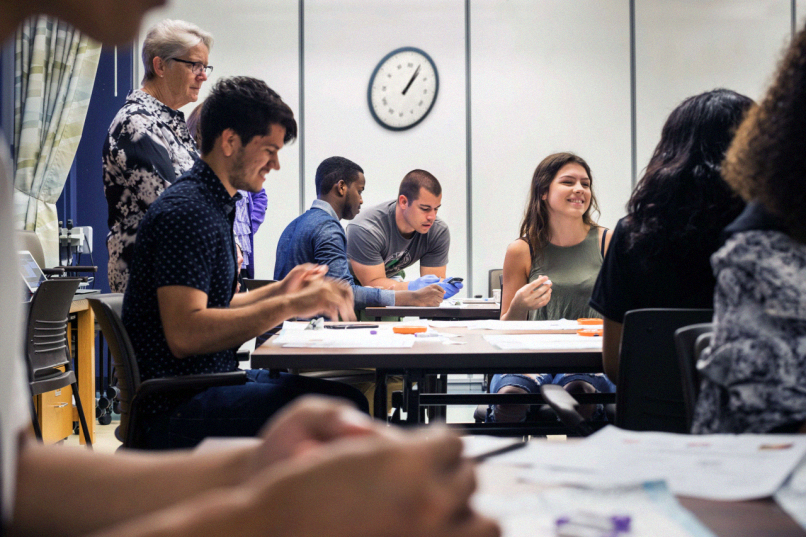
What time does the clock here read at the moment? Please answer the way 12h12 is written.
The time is 1h04
